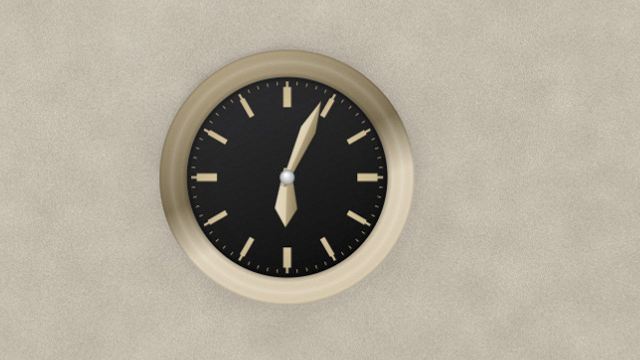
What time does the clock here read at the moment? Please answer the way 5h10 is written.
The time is 6h04
